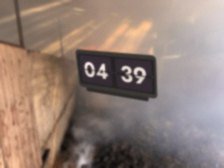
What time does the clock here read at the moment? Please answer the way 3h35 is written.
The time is 4h39
